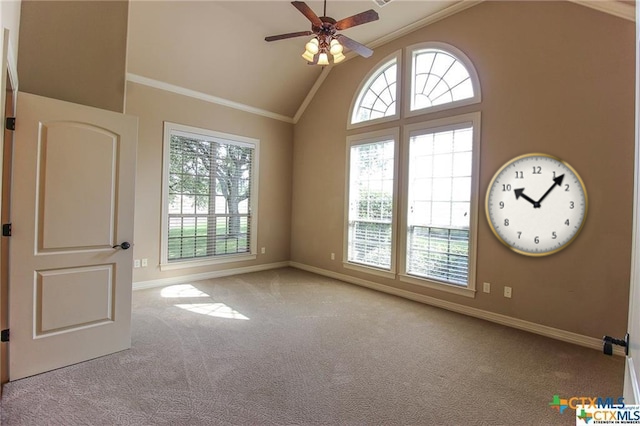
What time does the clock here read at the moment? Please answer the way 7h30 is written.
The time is 10h07
